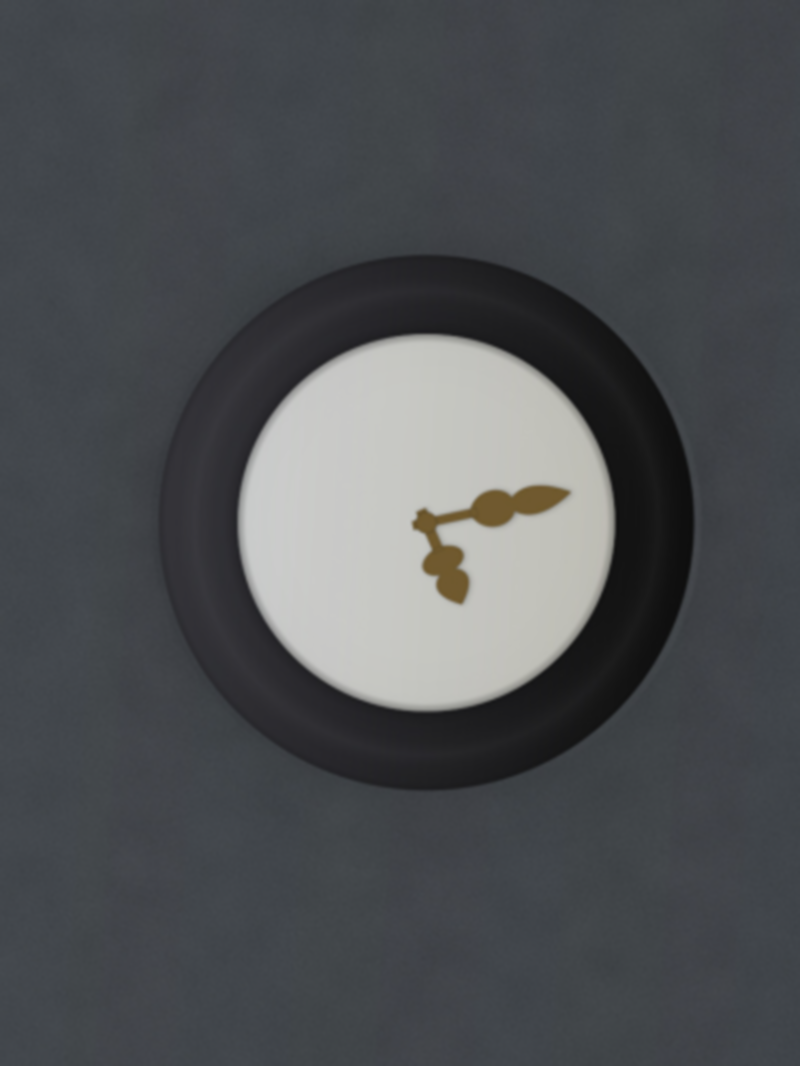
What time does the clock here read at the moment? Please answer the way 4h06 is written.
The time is 5h13
